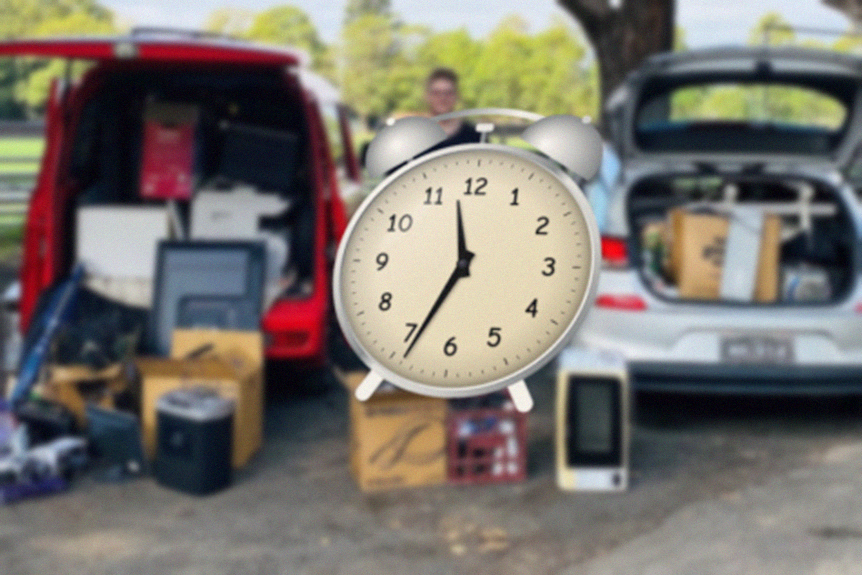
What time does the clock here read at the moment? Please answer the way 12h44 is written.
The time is 11h34
